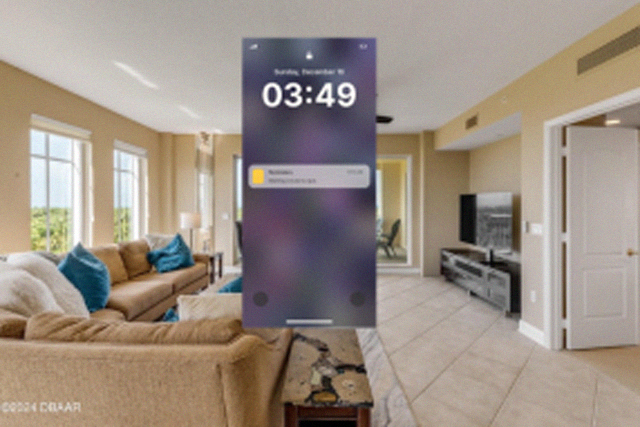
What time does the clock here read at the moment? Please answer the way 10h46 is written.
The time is 3h49
